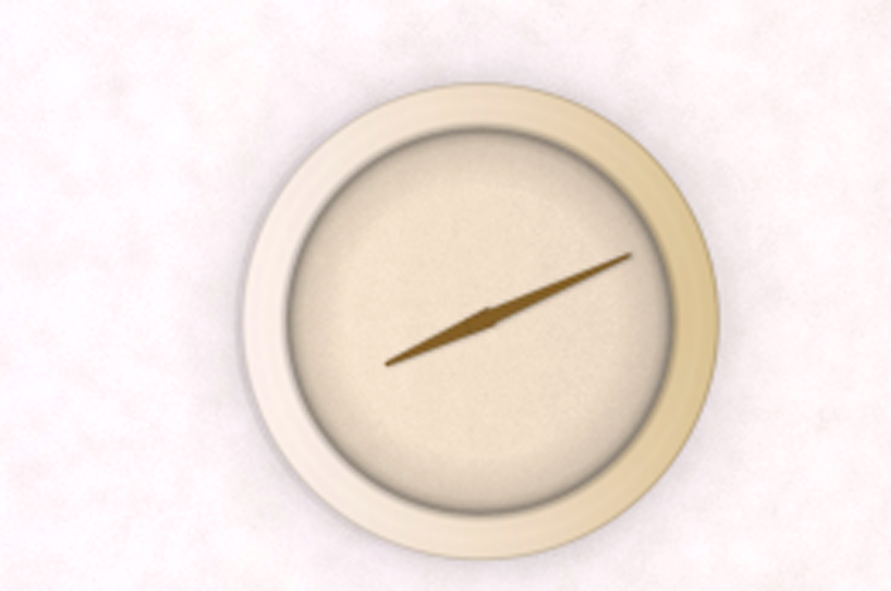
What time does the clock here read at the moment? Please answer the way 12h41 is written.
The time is 8h11
